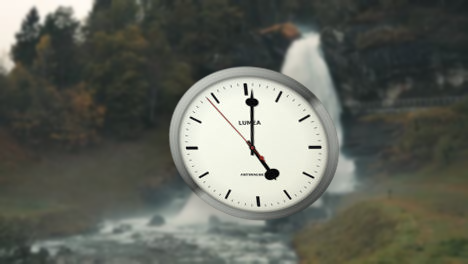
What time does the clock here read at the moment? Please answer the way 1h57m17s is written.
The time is 5h00m54s
